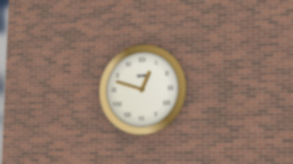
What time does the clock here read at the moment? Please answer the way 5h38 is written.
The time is 12h48
